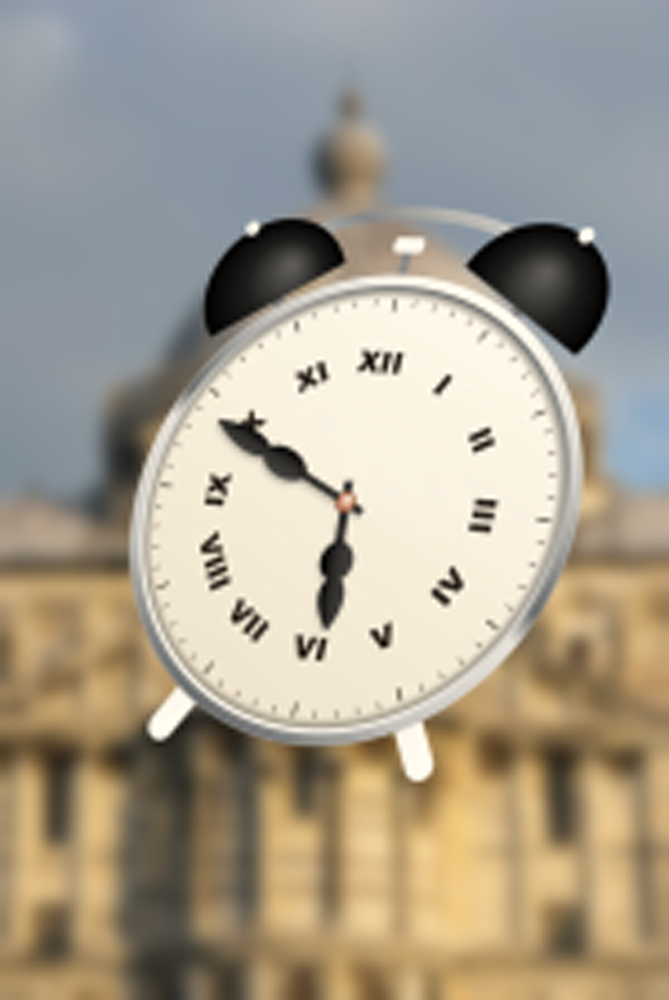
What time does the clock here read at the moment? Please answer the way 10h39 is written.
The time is 5h49
